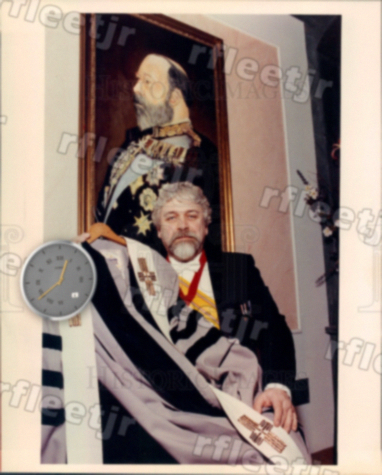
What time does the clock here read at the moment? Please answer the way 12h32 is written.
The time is 12h39
